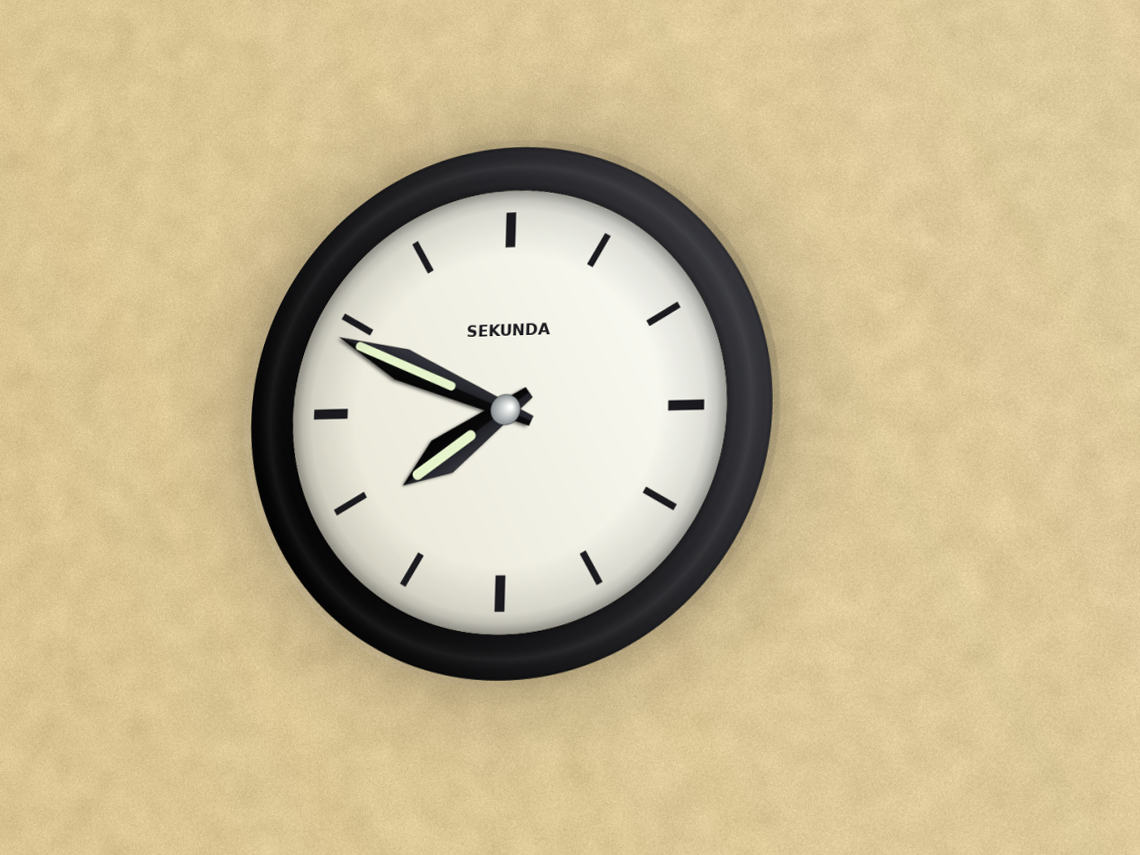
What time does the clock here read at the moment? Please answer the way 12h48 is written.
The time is 7h49
